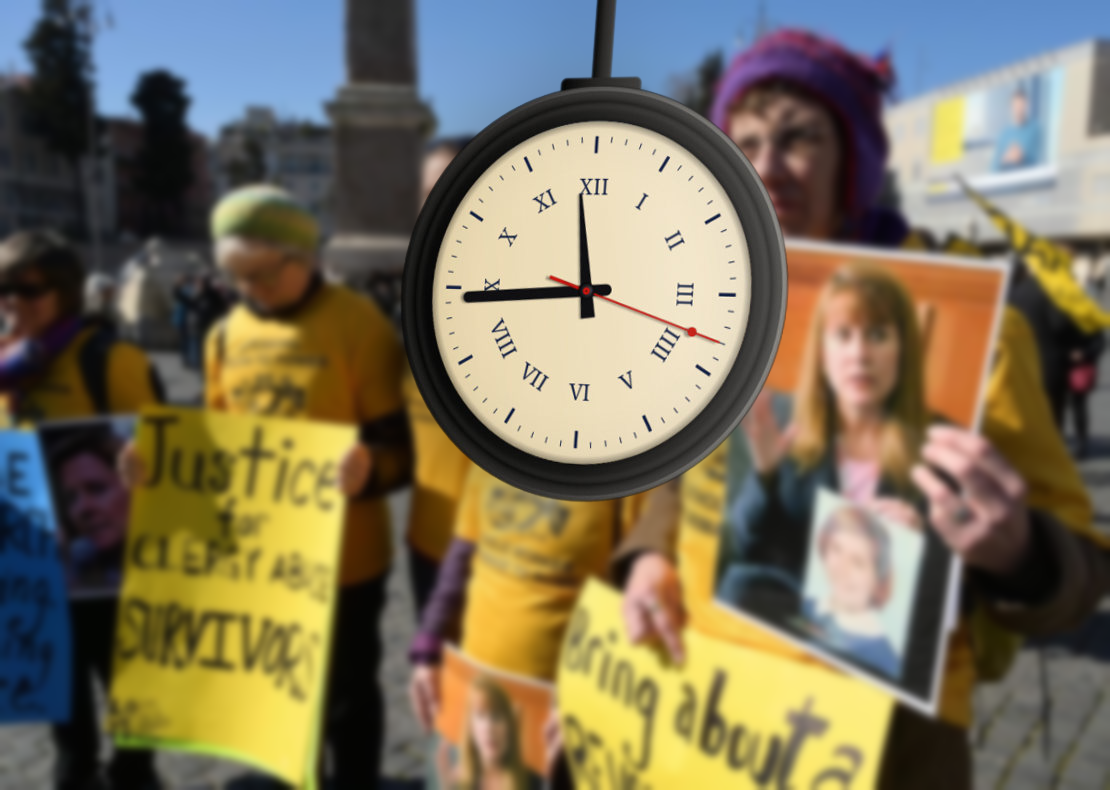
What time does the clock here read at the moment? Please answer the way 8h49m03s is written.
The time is 11h44m18s
